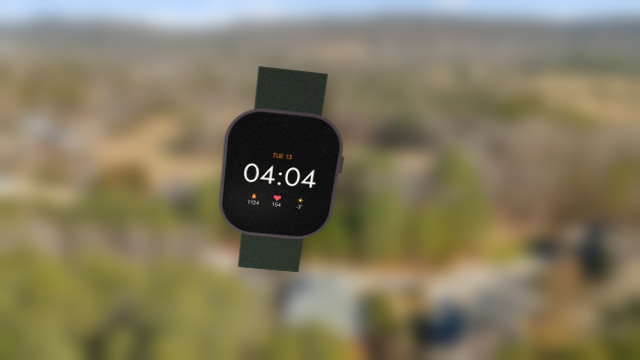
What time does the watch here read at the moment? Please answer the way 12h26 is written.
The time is 4h04
